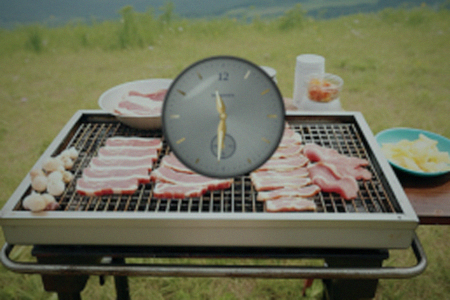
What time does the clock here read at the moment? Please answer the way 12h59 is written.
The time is 11h31
